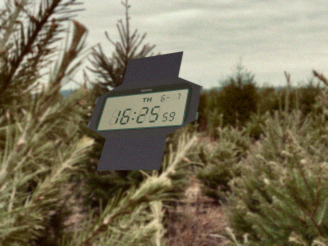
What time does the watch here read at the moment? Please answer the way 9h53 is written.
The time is 16h25
